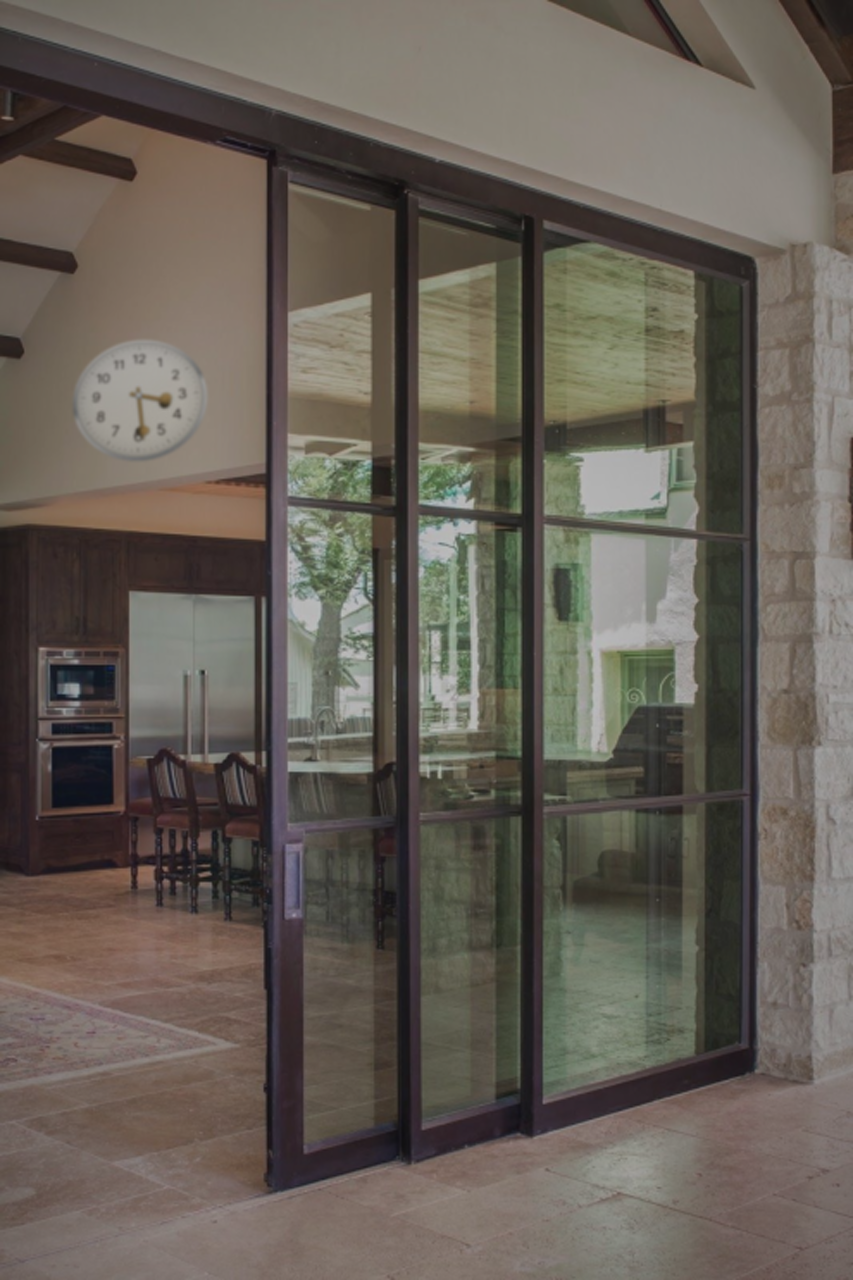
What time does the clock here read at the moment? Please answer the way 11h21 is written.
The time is 3h29
